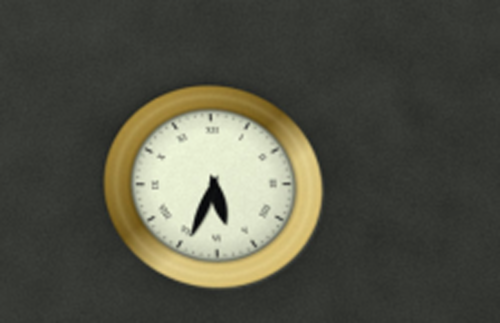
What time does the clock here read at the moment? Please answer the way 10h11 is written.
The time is 5h34
